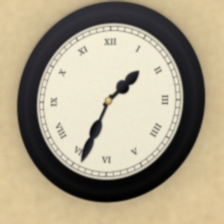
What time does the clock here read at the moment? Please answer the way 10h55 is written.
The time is 1h34
